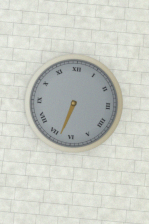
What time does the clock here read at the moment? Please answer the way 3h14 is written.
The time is 6h33
